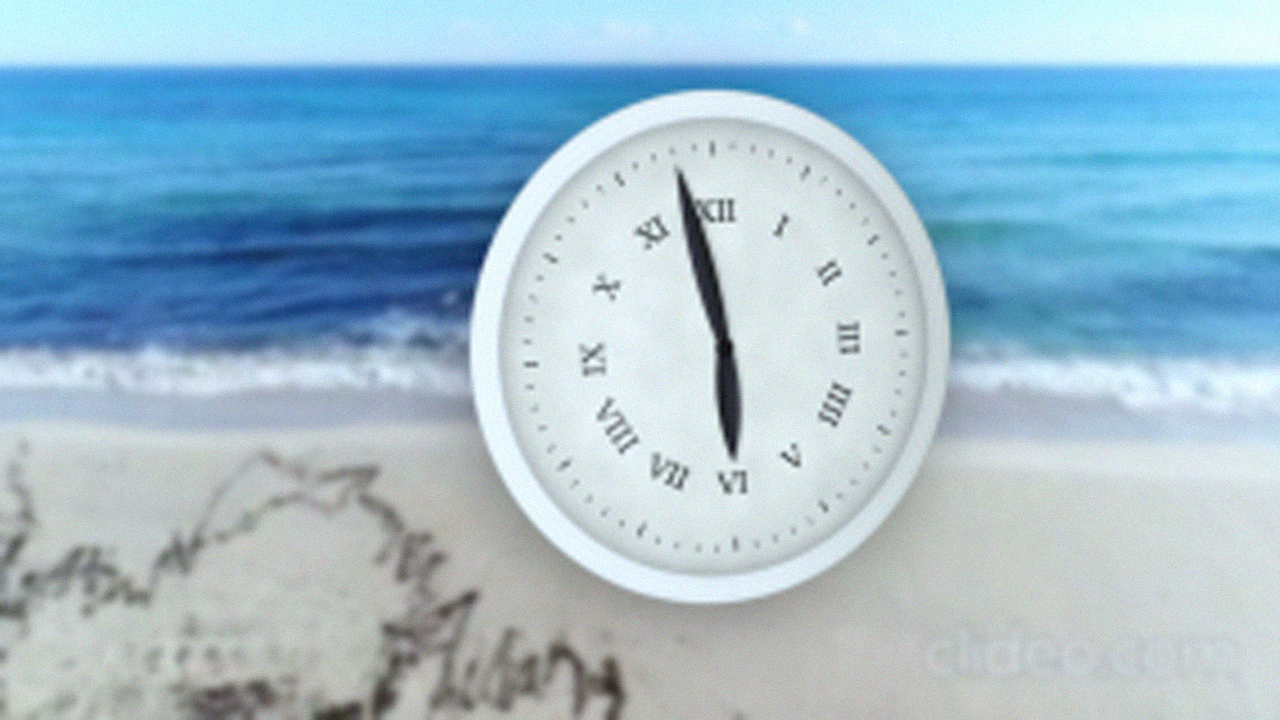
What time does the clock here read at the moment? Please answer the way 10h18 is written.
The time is 5h58
